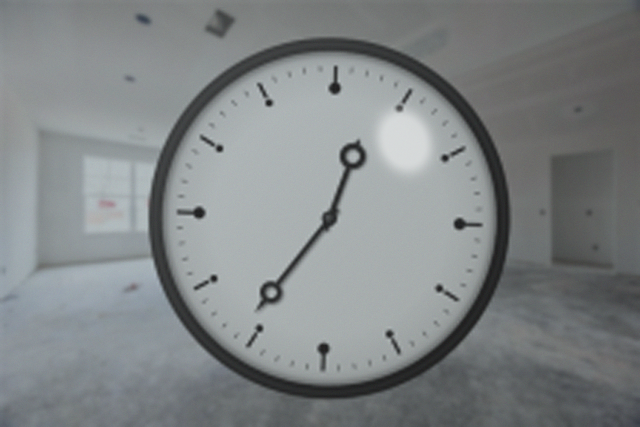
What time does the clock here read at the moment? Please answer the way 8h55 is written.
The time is 12h36
